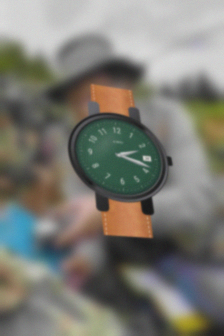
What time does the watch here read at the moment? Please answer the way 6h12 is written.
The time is 2h18
